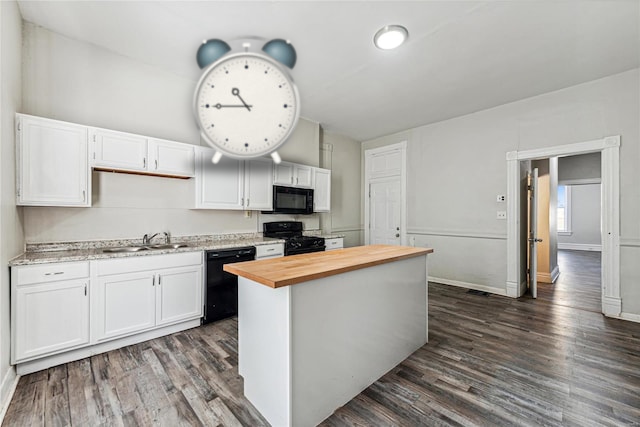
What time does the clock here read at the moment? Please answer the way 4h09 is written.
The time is 10h45
